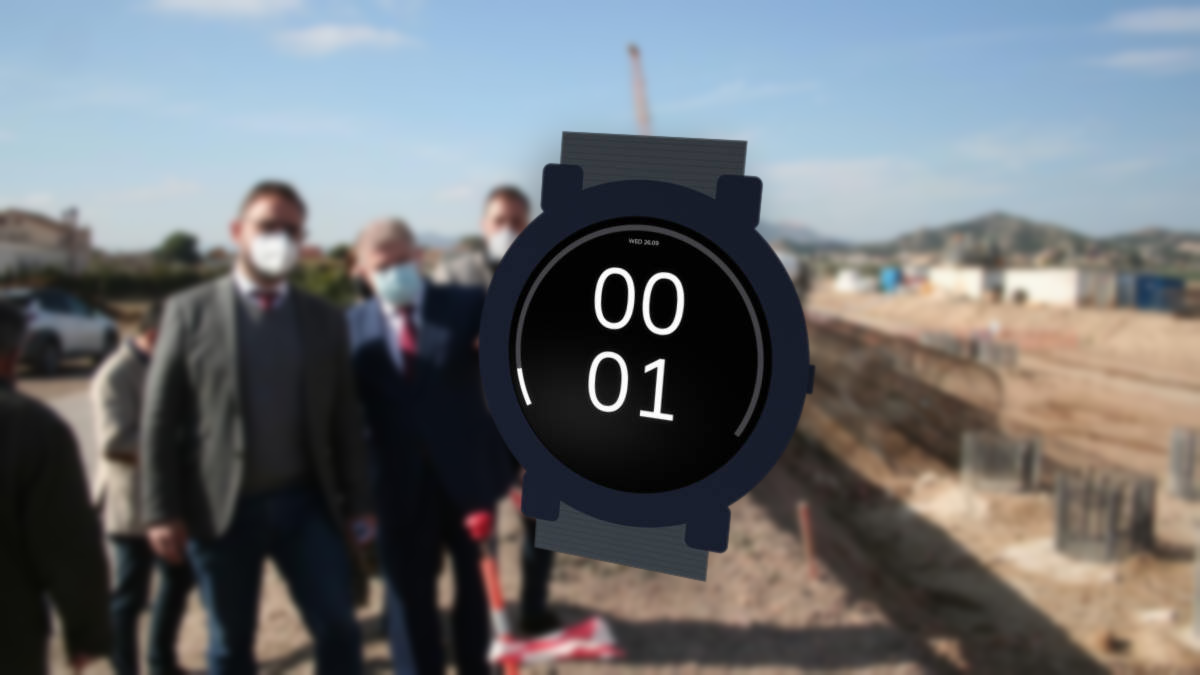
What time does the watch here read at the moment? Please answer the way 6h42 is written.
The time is 0h01
